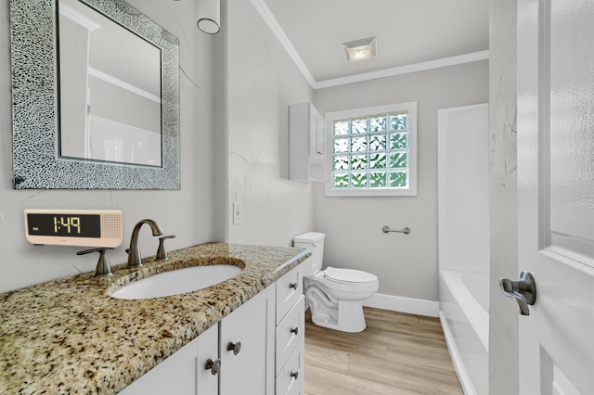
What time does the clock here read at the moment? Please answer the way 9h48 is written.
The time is 1h49
